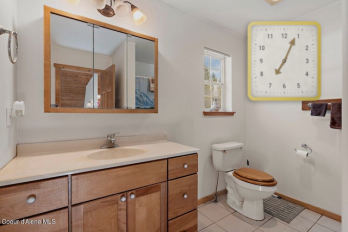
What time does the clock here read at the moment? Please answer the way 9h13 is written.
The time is 7h04
